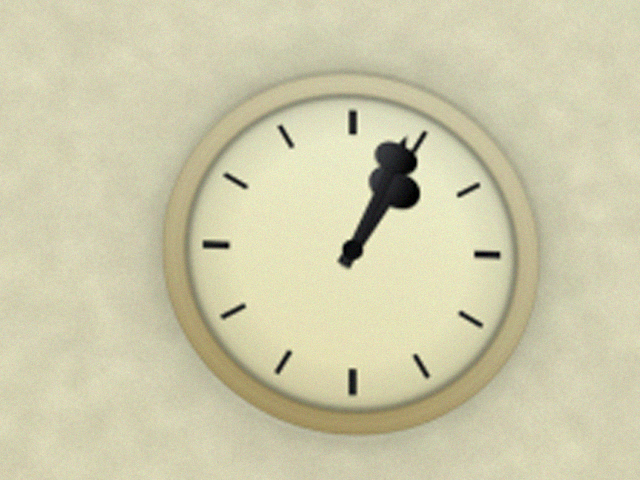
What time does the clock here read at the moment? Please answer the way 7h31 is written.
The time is 1h04
